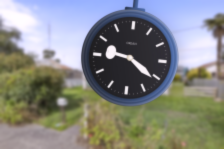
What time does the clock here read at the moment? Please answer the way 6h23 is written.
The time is 9h21
